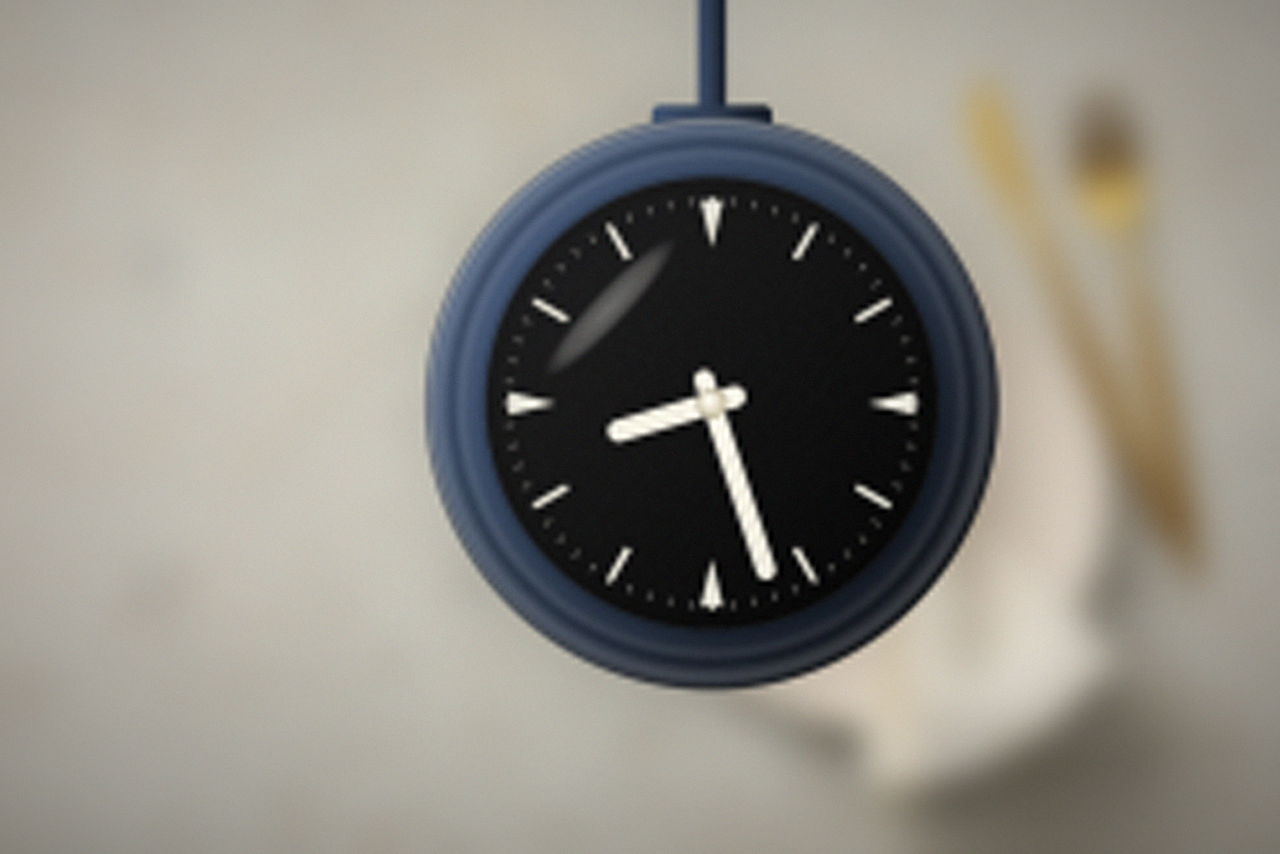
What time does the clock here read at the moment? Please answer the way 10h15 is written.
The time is 8h27
